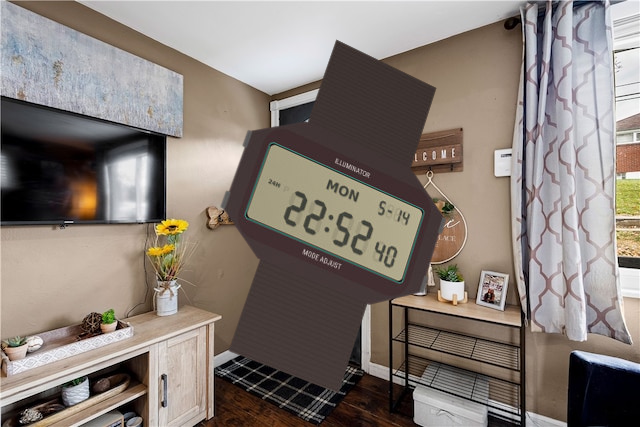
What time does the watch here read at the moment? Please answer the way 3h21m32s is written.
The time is 22h52m40s
